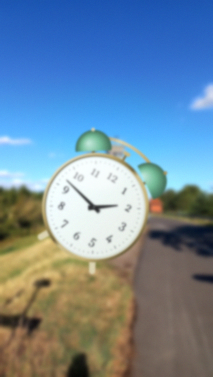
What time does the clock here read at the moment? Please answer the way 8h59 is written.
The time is 1h47
